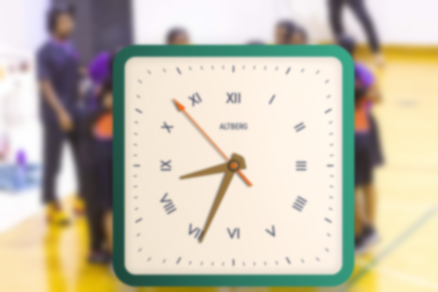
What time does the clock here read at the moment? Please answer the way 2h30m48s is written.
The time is 8h33m53s
